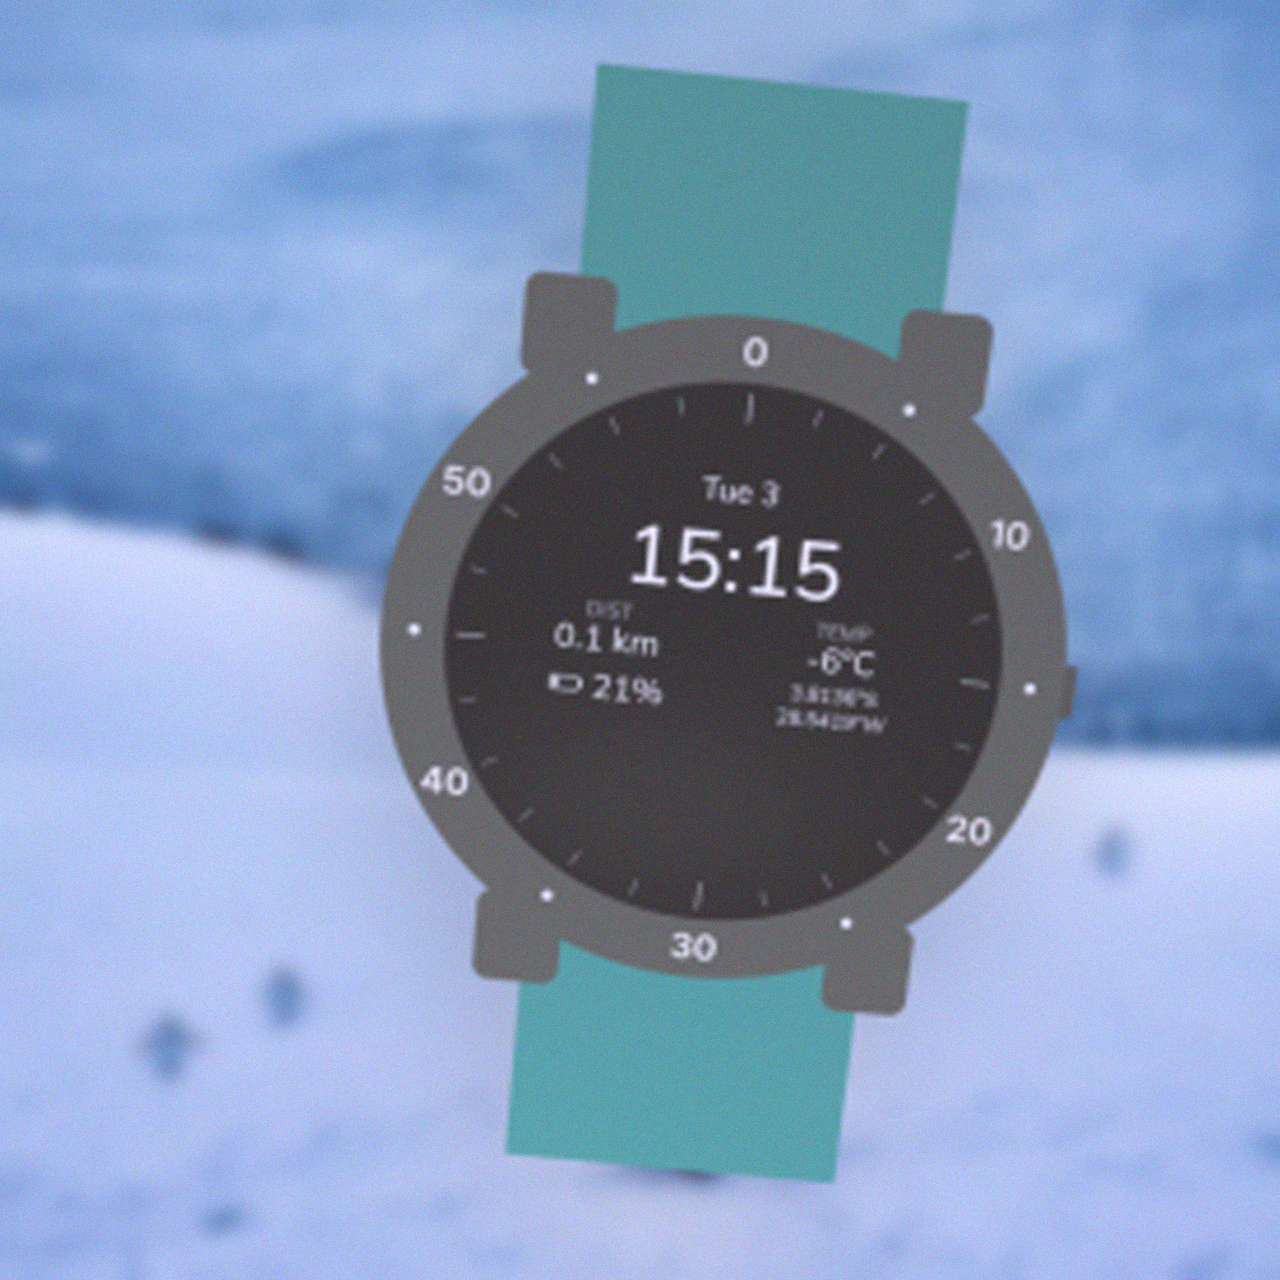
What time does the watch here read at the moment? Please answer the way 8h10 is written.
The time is 15h15
